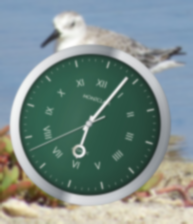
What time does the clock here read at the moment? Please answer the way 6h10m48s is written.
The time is 6h03m38s
